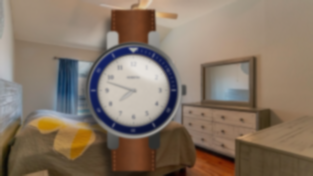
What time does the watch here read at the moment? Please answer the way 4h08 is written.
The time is 7h48
